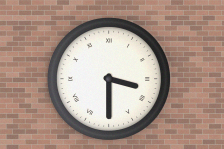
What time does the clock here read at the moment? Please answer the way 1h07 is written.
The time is 3h30
